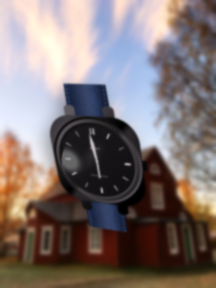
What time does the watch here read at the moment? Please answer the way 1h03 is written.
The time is 5h59
